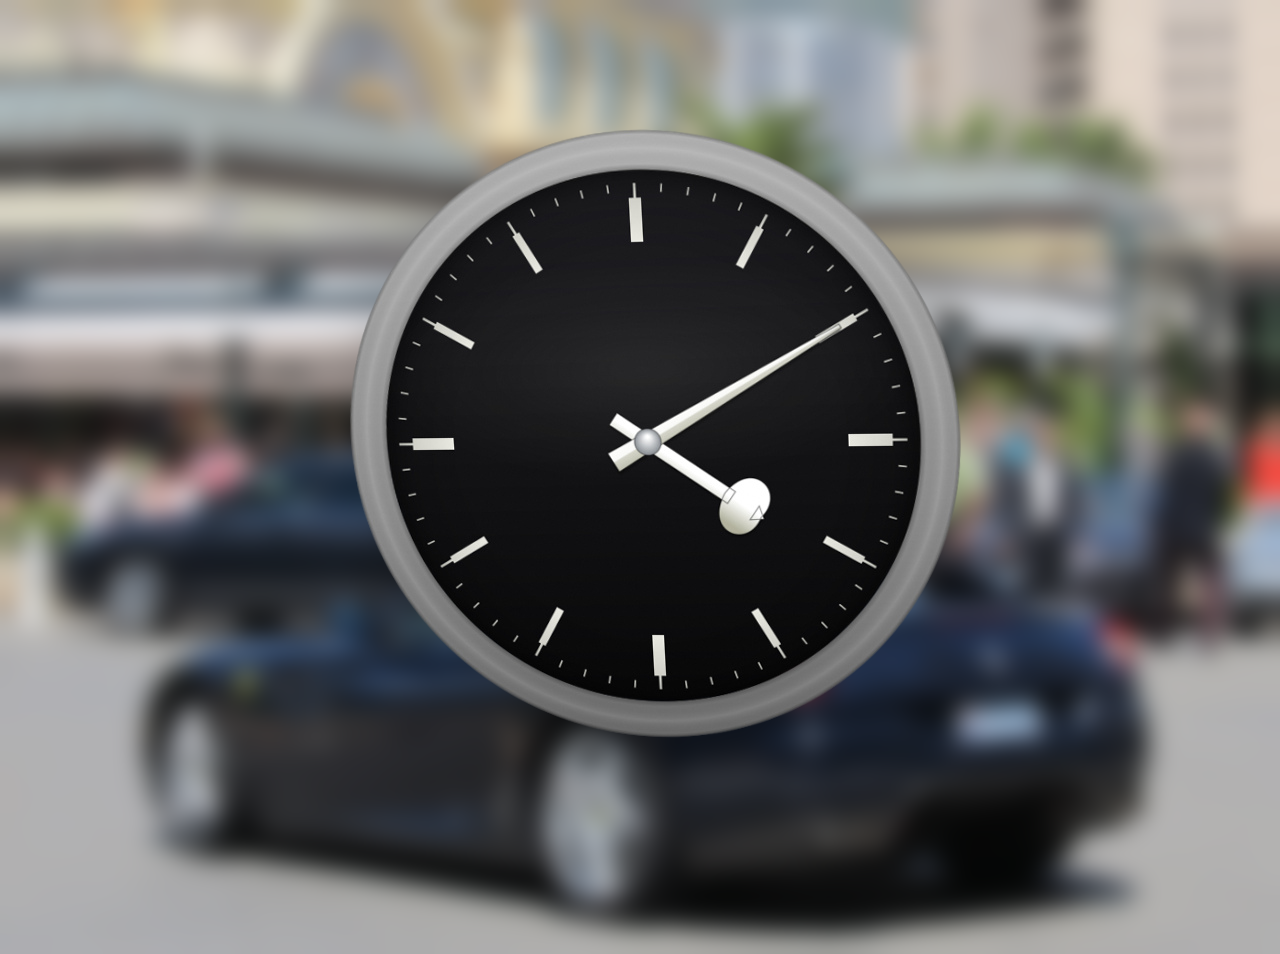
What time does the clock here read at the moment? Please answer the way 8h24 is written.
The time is 4h10
